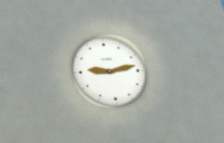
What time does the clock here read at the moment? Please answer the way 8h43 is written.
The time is 9h13
